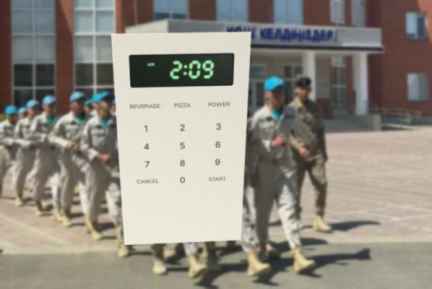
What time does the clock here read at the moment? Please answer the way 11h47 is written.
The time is 2h09
